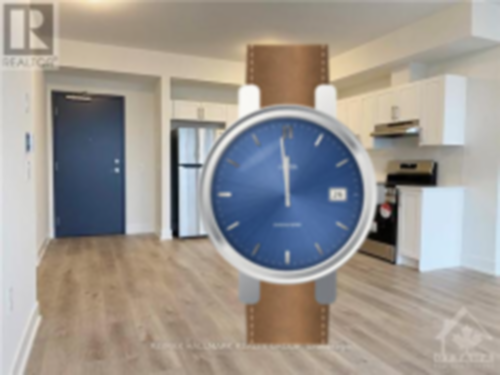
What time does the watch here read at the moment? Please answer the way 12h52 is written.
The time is 11h59
